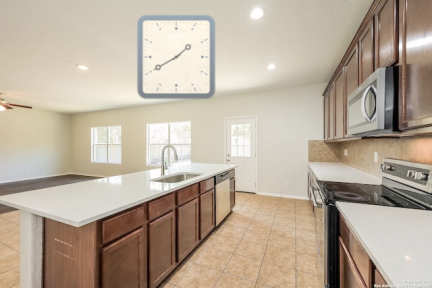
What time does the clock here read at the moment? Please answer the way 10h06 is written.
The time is 1h40
